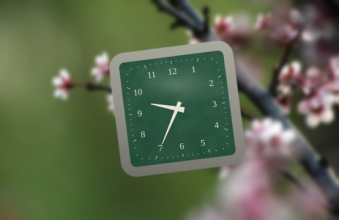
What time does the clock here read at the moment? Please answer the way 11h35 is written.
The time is 9h35
